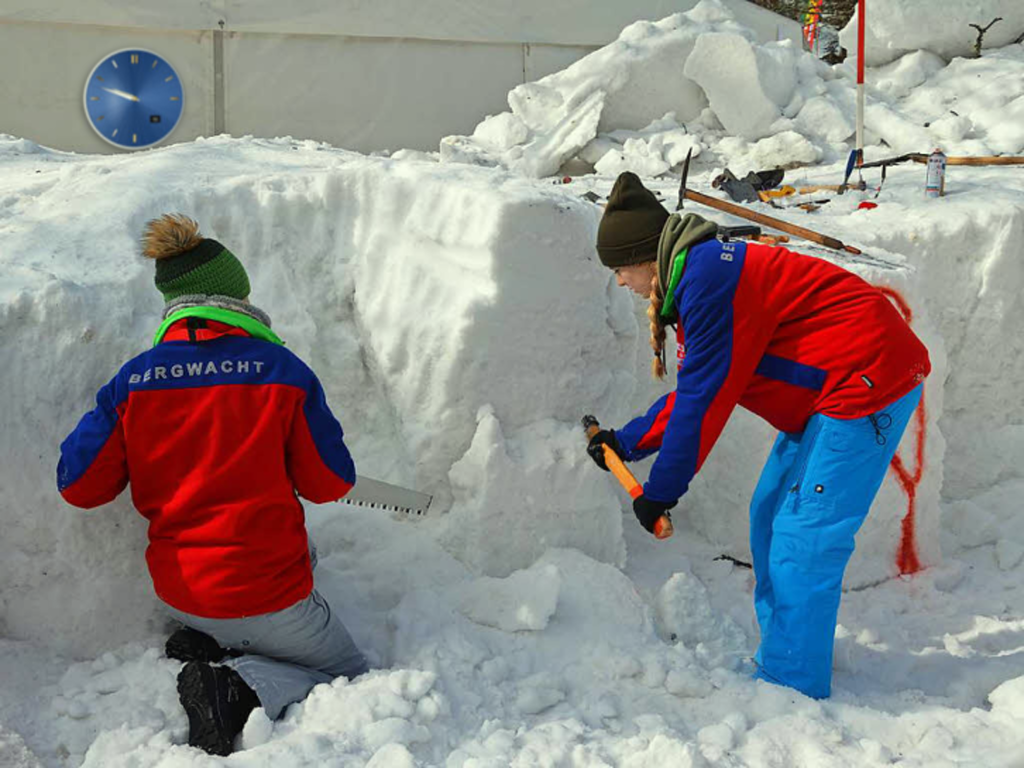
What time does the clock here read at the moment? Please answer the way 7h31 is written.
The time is 9h48
